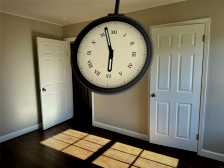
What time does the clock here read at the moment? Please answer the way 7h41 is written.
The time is 5h57
